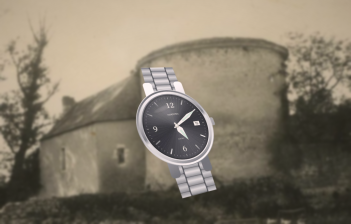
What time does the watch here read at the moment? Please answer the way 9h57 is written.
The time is 5h10
